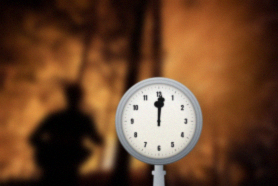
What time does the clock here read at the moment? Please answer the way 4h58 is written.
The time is 12h01
